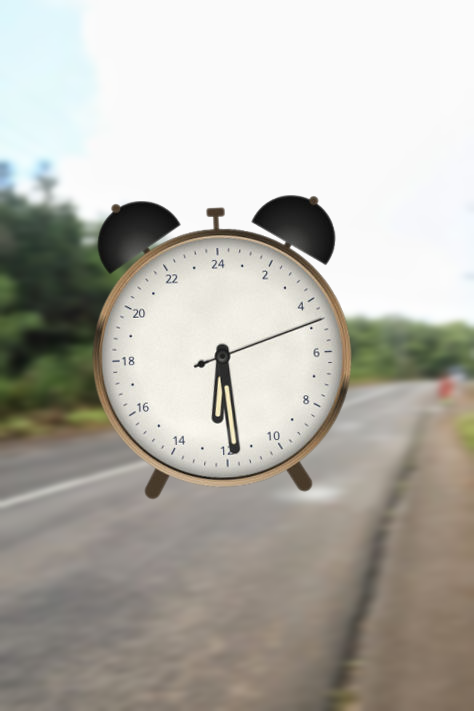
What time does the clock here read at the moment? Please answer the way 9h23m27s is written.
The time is 12h29m12s
